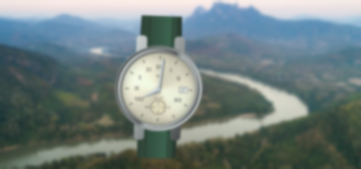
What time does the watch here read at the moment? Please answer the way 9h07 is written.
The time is 8h01
